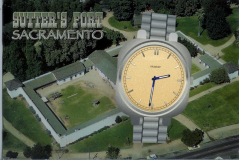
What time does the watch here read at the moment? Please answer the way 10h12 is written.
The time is 2h31
